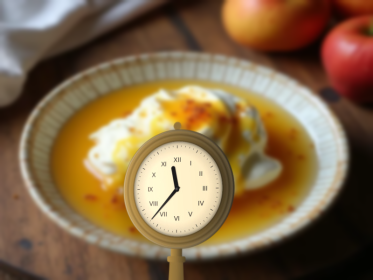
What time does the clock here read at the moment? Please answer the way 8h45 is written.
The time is 11h37
